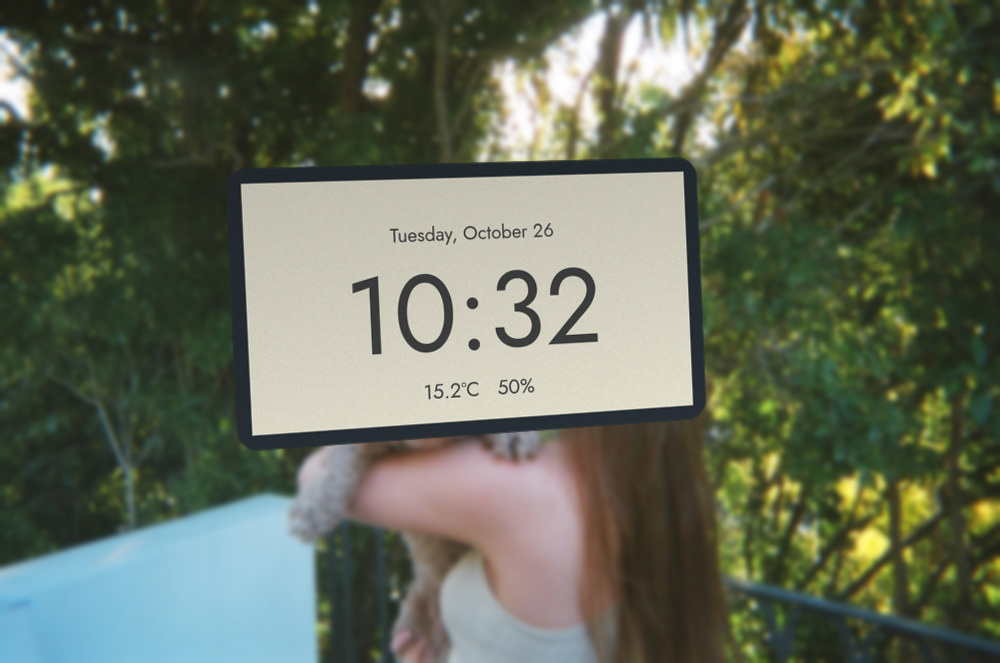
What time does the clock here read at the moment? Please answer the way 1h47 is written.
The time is 10h32
